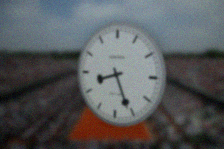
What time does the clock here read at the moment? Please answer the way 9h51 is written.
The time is 8h26
